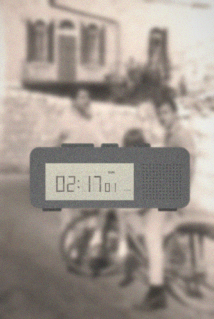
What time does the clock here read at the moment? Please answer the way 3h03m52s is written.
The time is 2h17m01s
